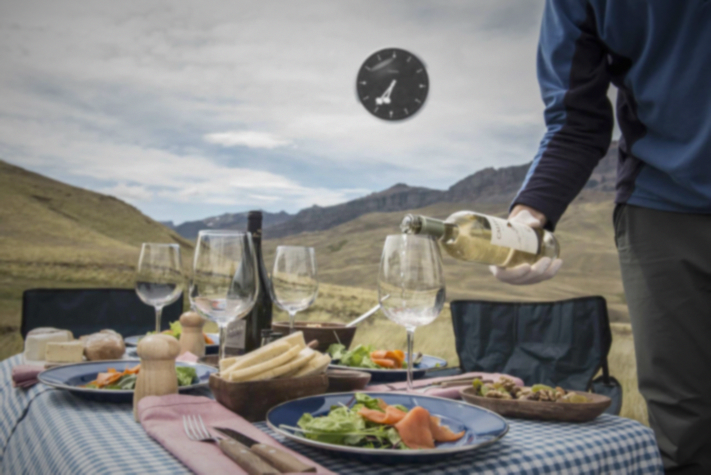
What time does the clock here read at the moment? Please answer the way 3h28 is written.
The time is 6h36
